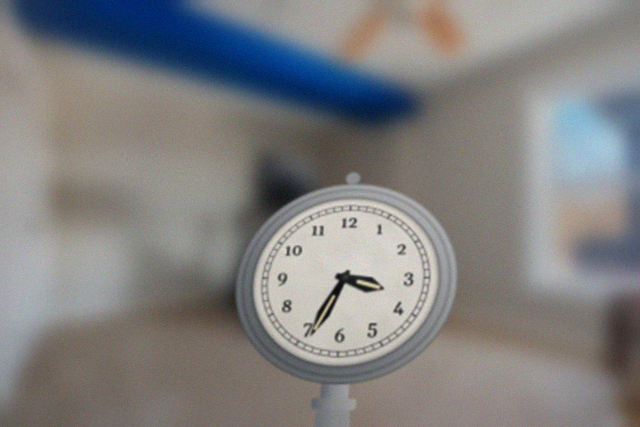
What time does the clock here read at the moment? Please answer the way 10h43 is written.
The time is 3h34
